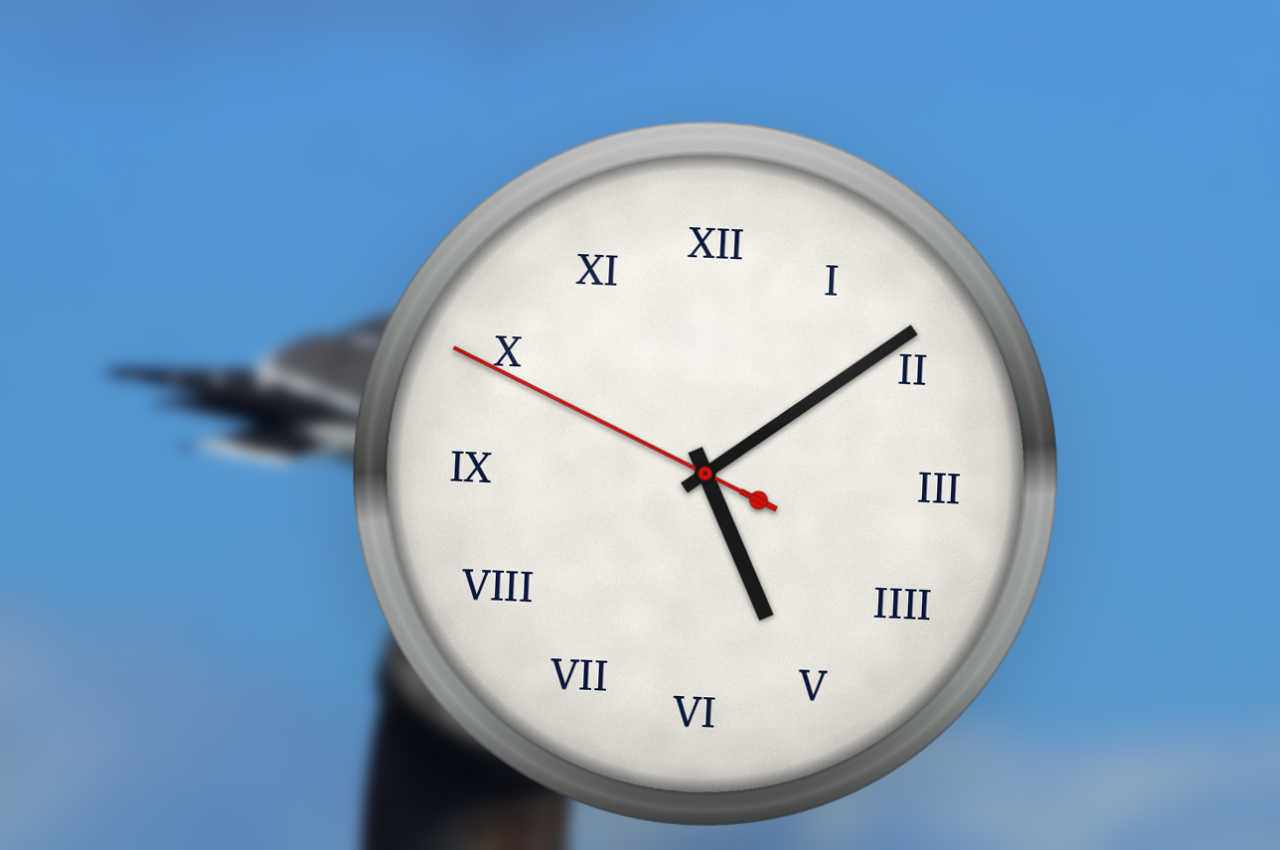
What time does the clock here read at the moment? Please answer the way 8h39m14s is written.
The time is 5h08m49s
